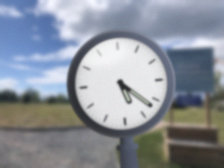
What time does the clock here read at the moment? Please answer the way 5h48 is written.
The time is 5h22
